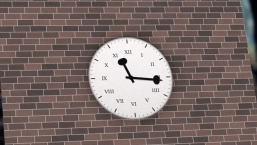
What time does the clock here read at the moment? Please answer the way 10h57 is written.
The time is 11h16
